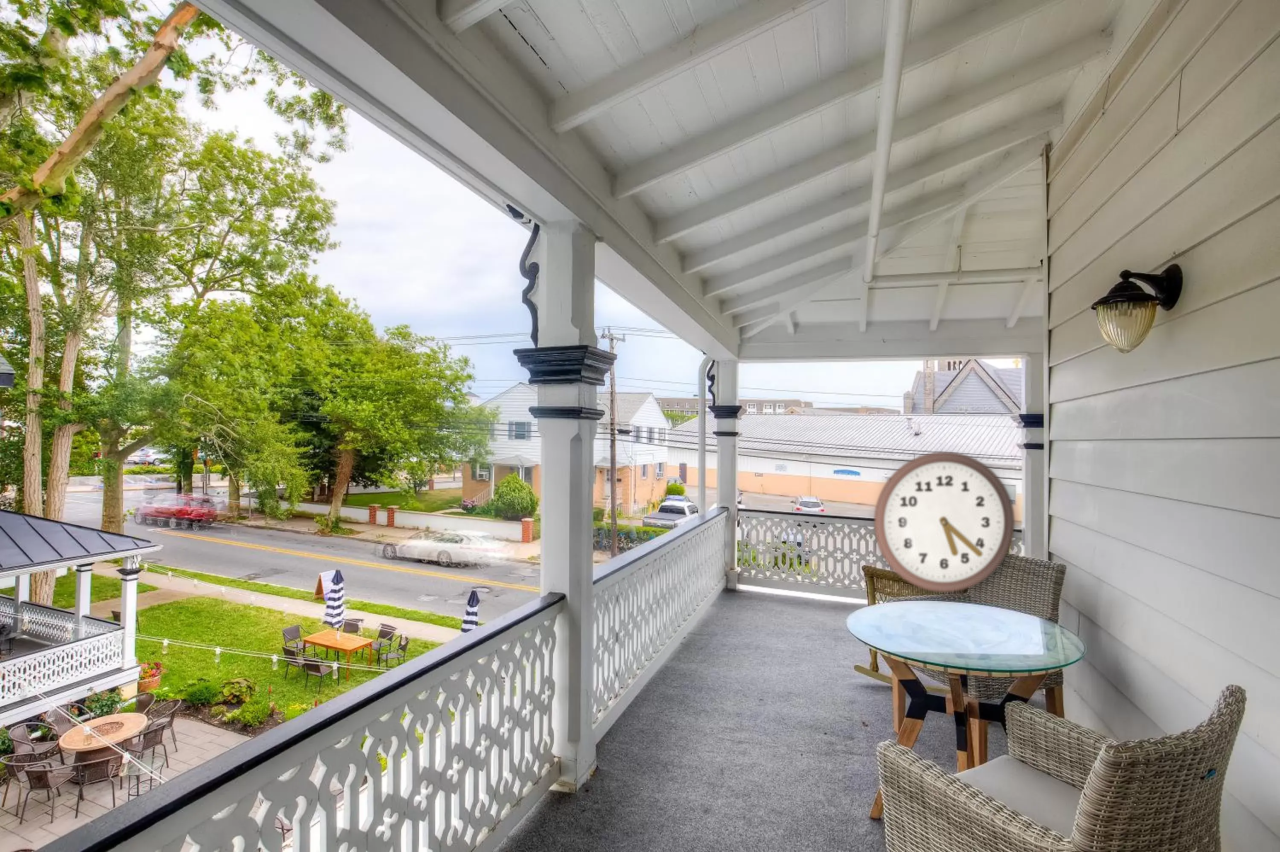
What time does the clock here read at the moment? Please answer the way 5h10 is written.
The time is 5h22
